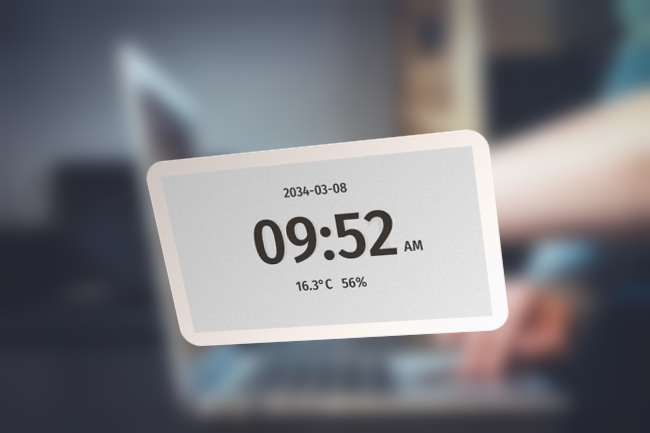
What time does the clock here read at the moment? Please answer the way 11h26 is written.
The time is 9h52
